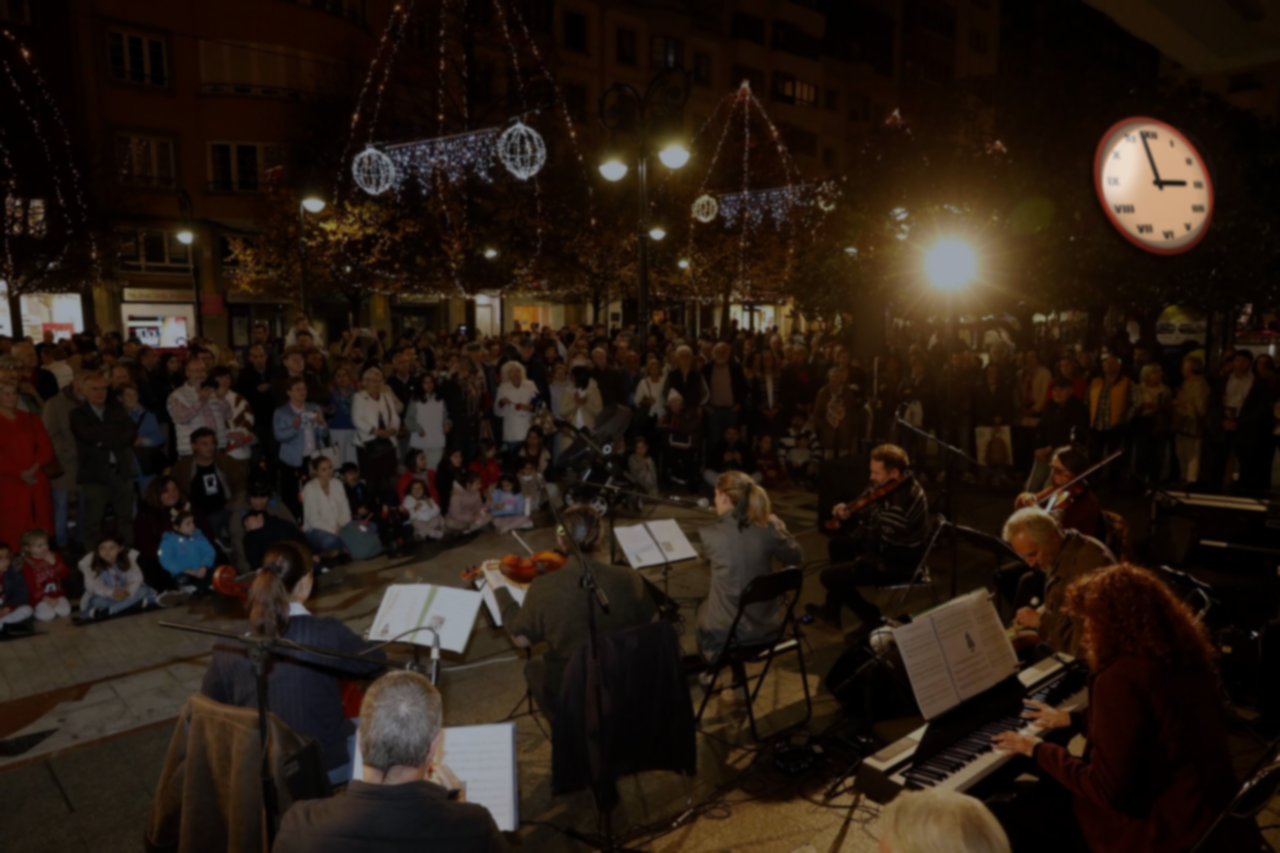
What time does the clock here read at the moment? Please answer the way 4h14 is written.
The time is 2h58
